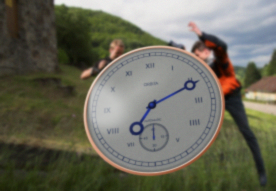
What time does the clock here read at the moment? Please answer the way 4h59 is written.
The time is 7h11
